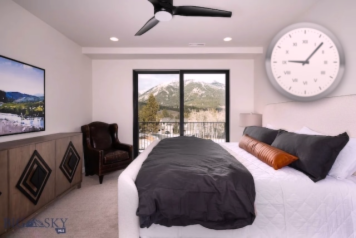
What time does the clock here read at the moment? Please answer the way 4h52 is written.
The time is 9h07
